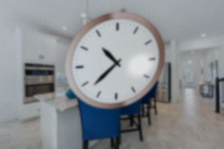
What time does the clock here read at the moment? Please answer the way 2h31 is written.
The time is 10h38
